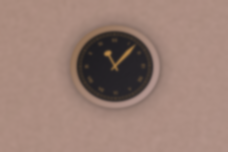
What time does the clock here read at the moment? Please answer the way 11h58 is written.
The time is 11h07
